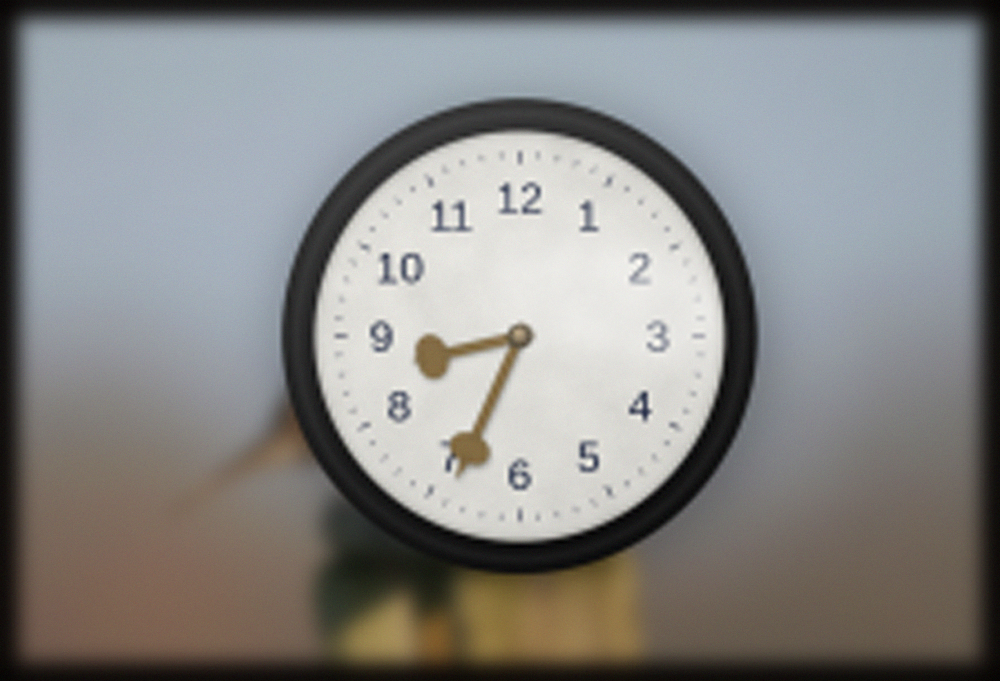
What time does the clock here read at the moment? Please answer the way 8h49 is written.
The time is 8h34
